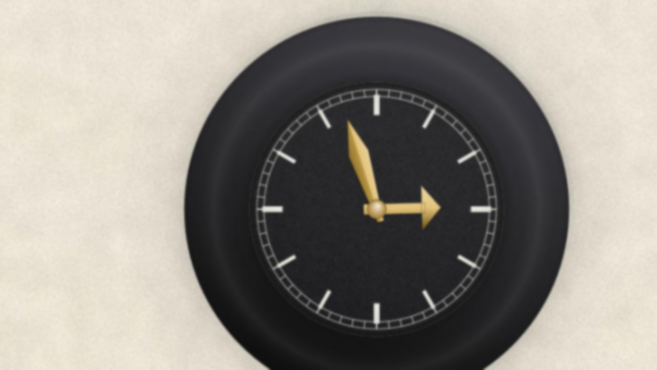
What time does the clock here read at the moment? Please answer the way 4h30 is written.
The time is 2h57
